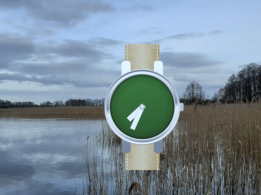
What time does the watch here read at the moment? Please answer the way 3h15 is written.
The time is 7h34
